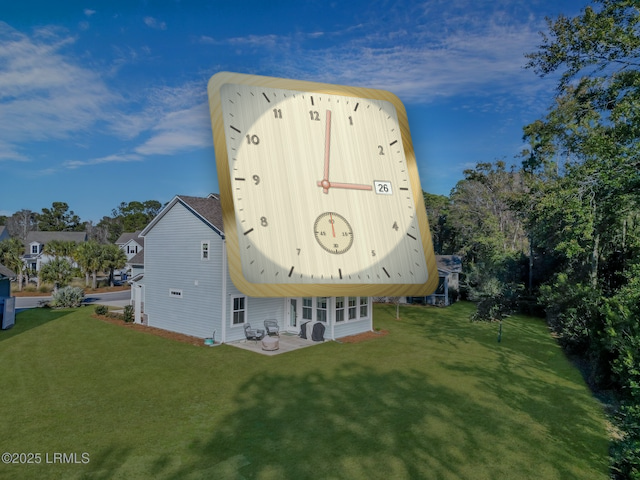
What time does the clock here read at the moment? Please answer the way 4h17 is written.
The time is 3h02
